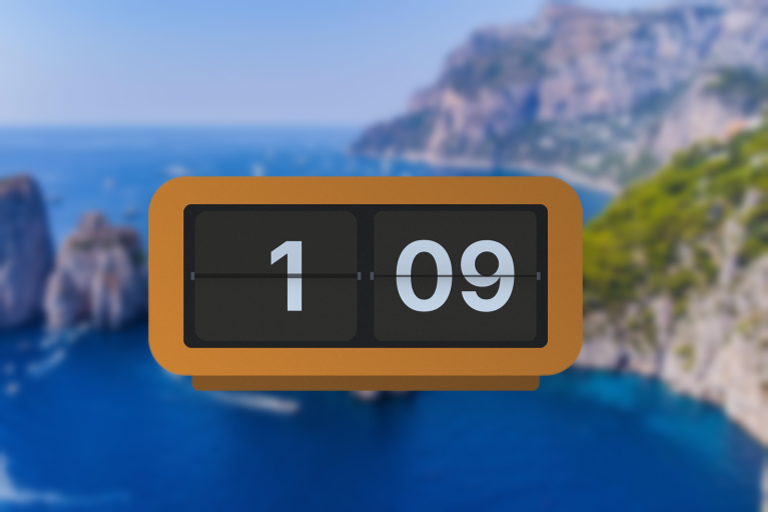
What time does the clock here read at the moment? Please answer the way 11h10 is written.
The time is 1h09
